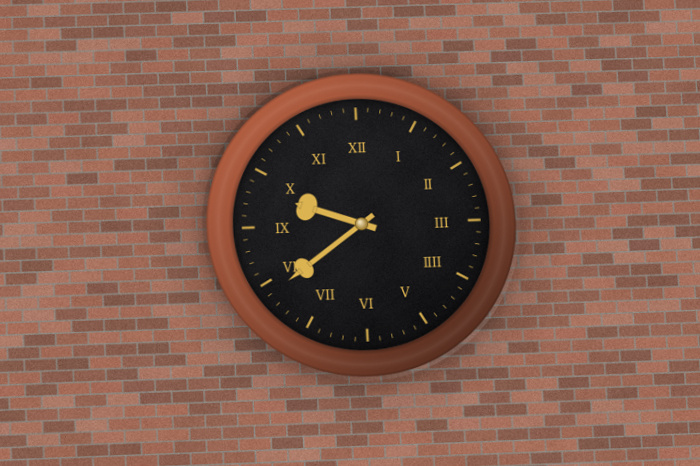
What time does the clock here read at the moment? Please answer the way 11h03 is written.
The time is 9h39
